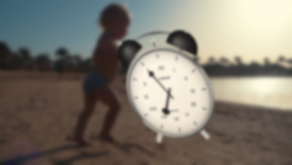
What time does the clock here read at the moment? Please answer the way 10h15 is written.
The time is 6h55
